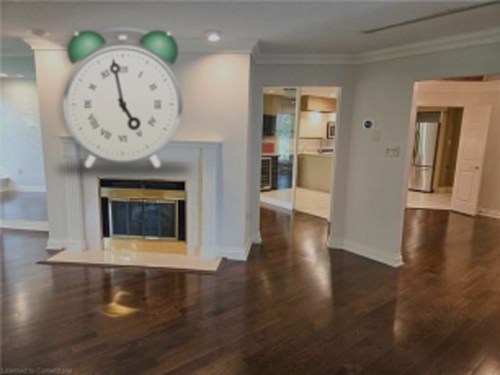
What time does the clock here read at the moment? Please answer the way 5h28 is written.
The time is 4h58
